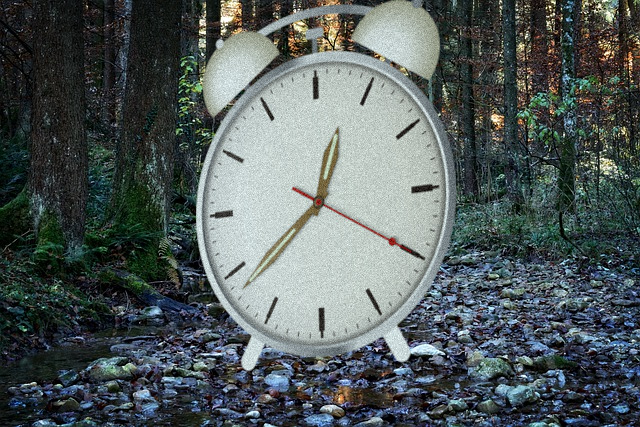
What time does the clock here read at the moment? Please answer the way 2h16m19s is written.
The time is 12h38m20s
